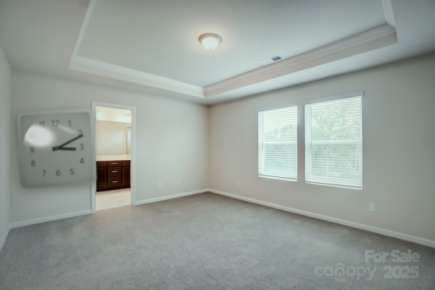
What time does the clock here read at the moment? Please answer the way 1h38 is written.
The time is 3h11
